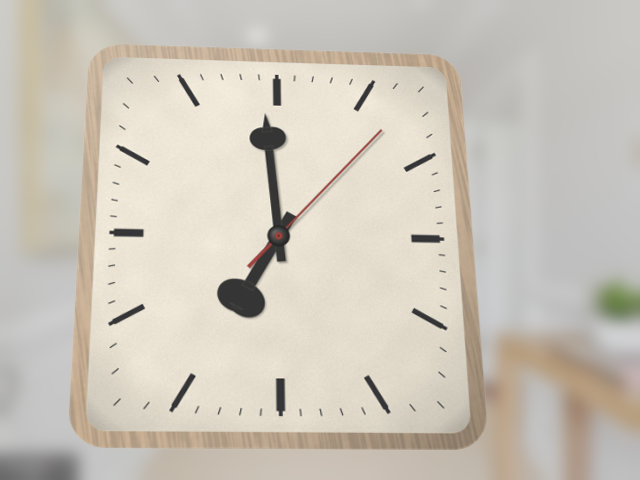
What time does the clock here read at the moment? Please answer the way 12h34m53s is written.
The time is 6h59m07s
